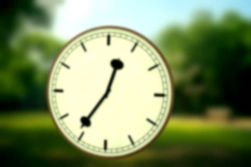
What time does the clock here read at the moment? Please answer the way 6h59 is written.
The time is 12h36
